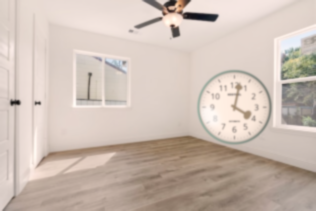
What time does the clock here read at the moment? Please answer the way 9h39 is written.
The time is 4h02
